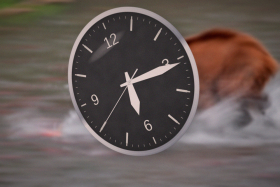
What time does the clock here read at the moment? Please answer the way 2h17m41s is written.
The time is 6h15m40s
